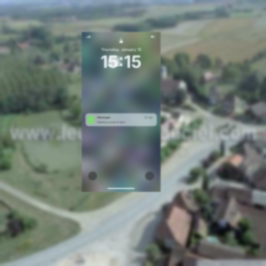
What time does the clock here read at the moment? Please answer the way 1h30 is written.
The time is 15h15
